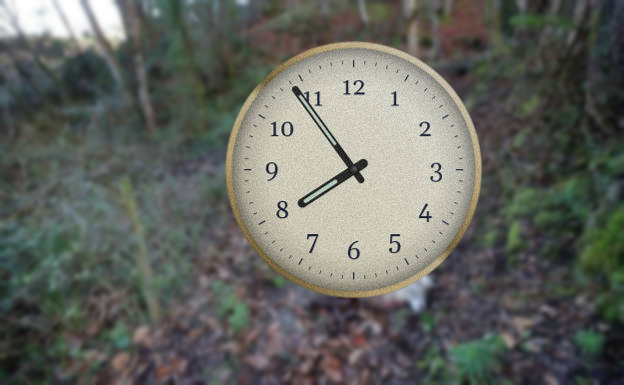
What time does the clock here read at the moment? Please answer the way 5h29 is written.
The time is 7h54
